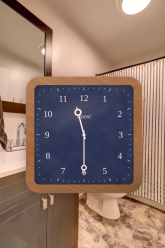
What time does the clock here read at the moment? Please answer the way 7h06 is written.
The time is 11h30
